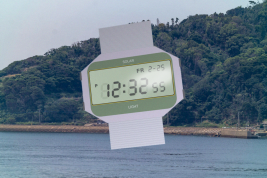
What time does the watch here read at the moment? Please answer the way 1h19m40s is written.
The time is 12h32m55s
